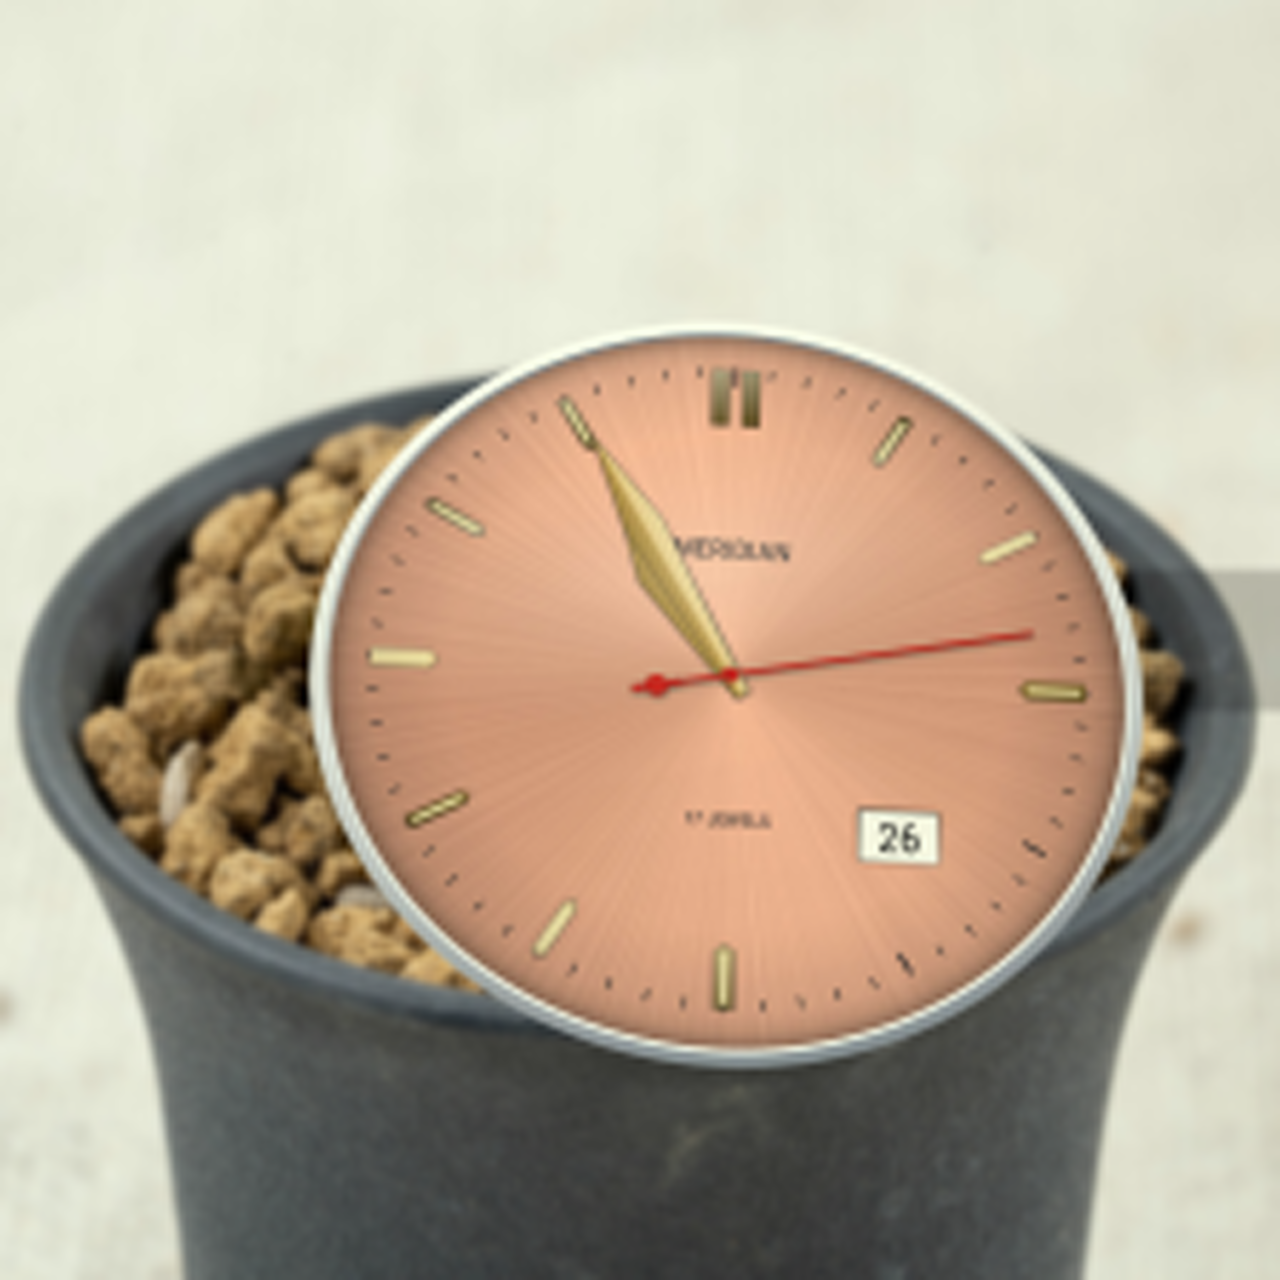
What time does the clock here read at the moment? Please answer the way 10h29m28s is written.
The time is 10h55m13s
